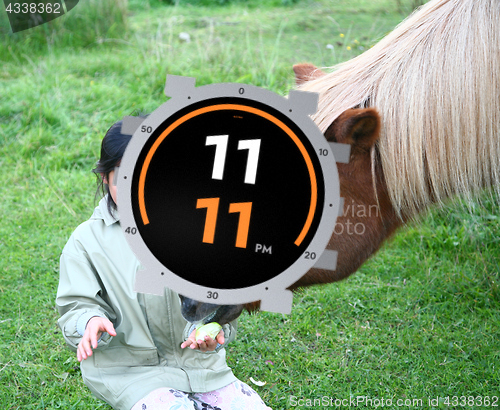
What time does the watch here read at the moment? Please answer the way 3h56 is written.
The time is 11h11
